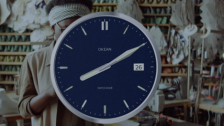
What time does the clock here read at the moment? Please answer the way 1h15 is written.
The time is 8h10
